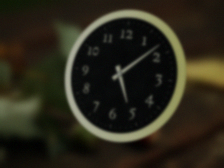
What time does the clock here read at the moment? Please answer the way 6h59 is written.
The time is 5h08
